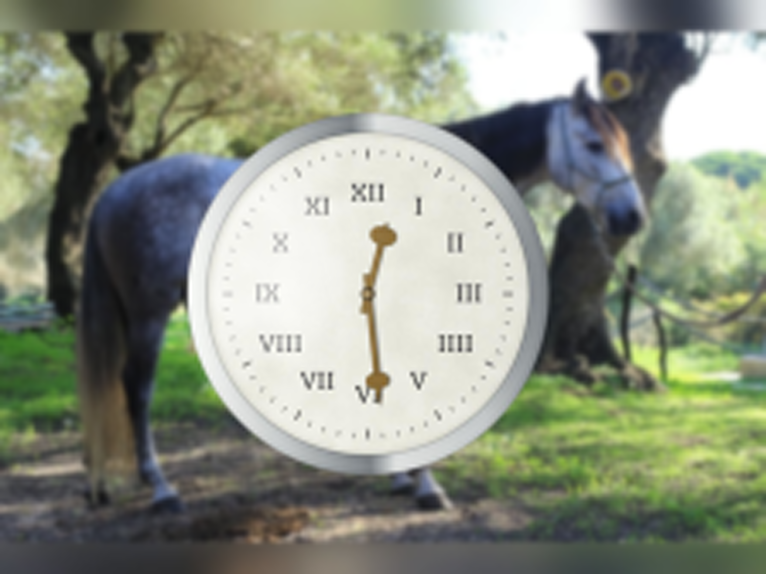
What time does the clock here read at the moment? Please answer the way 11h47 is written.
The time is 12h29
